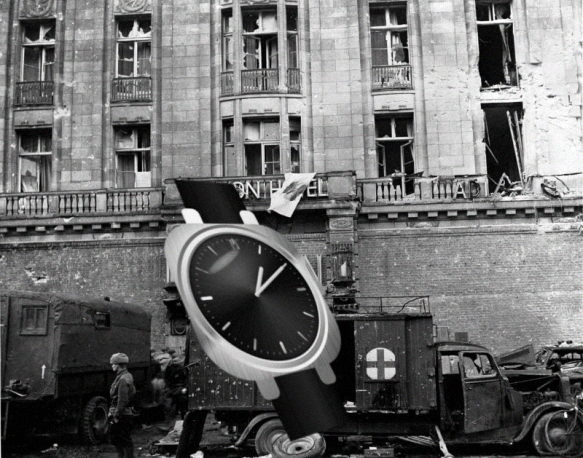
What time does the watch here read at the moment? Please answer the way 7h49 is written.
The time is 1h10
